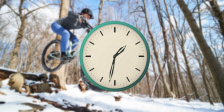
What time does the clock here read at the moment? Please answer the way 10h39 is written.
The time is 1h32
